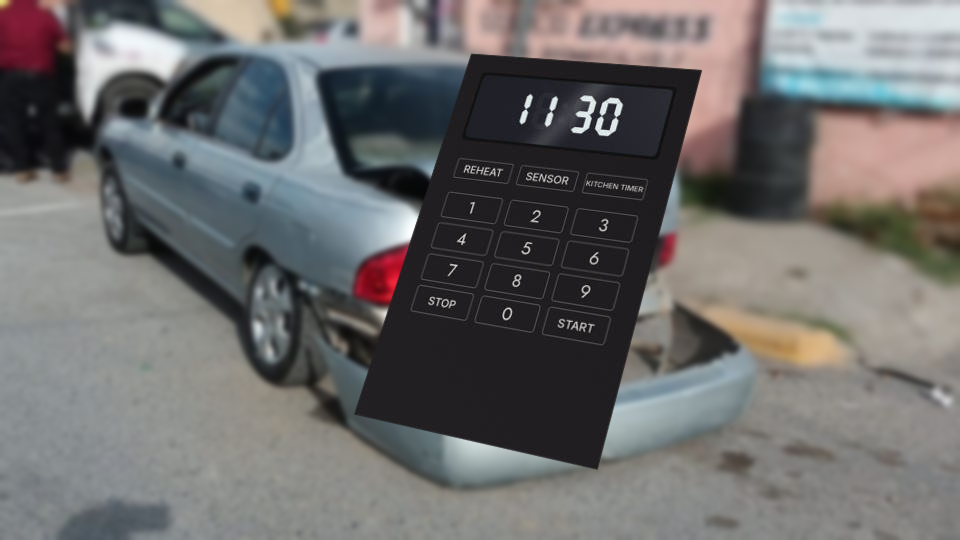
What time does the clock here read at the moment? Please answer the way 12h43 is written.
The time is 11h30
